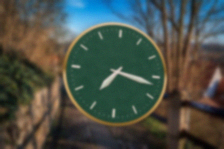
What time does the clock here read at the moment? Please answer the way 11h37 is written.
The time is 7h17
